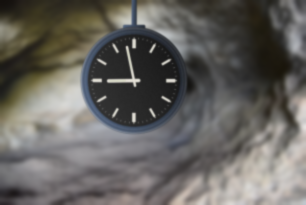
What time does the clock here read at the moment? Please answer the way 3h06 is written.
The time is 8h58
